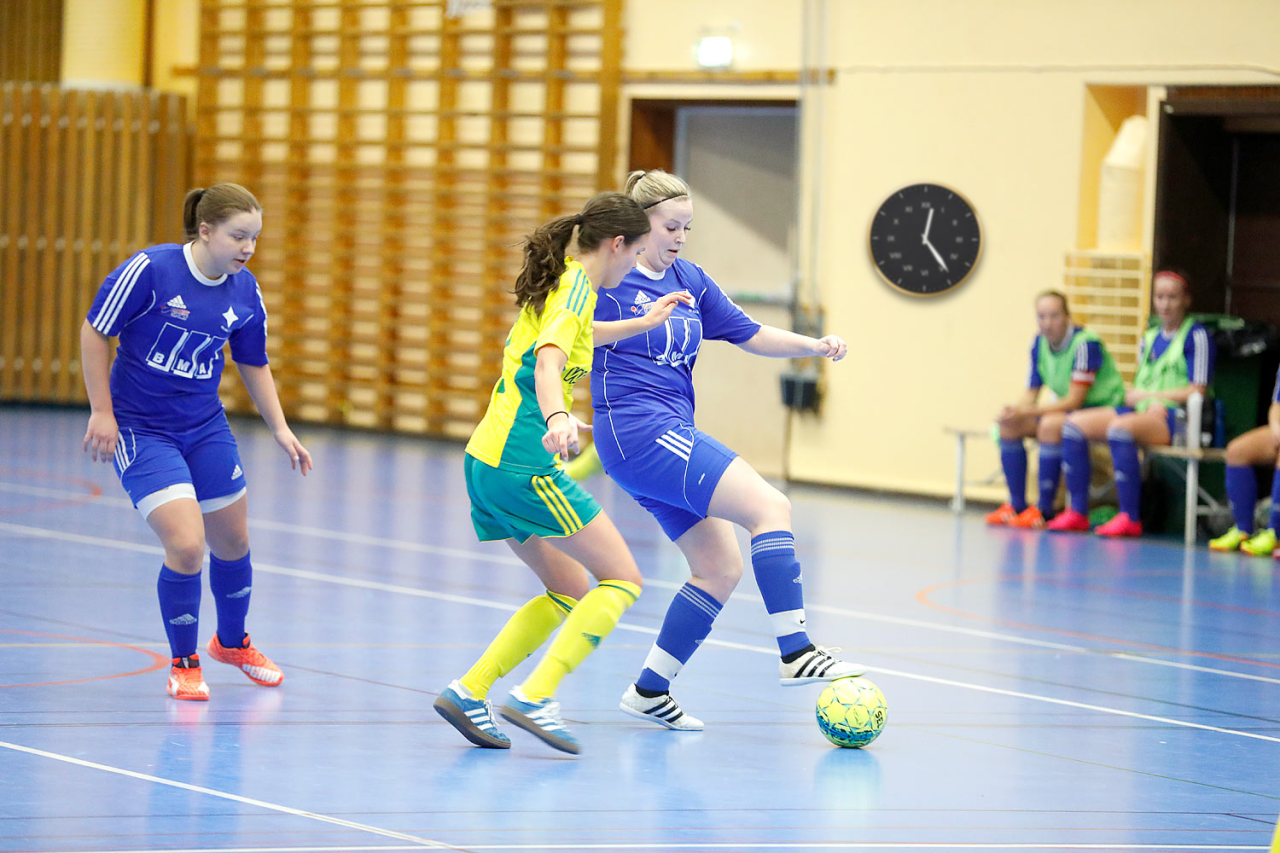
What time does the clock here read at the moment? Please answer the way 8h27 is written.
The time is 12h24
